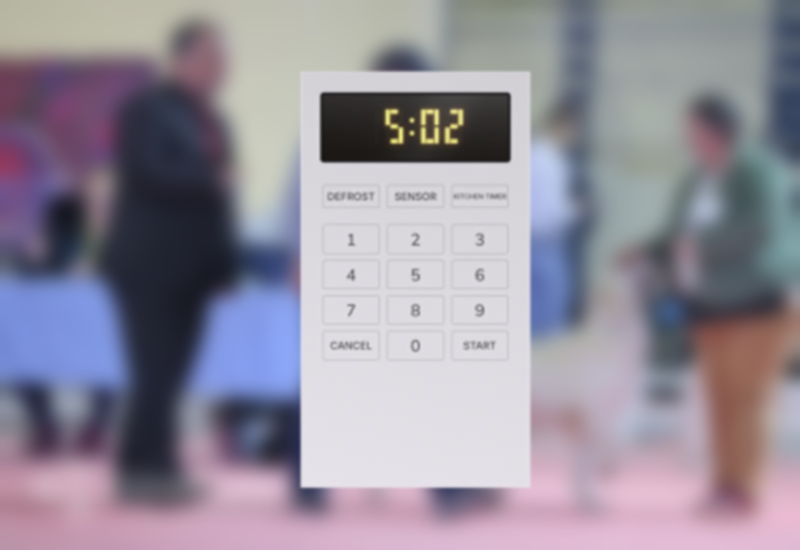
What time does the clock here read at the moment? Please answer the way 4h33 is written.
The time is 5h02
